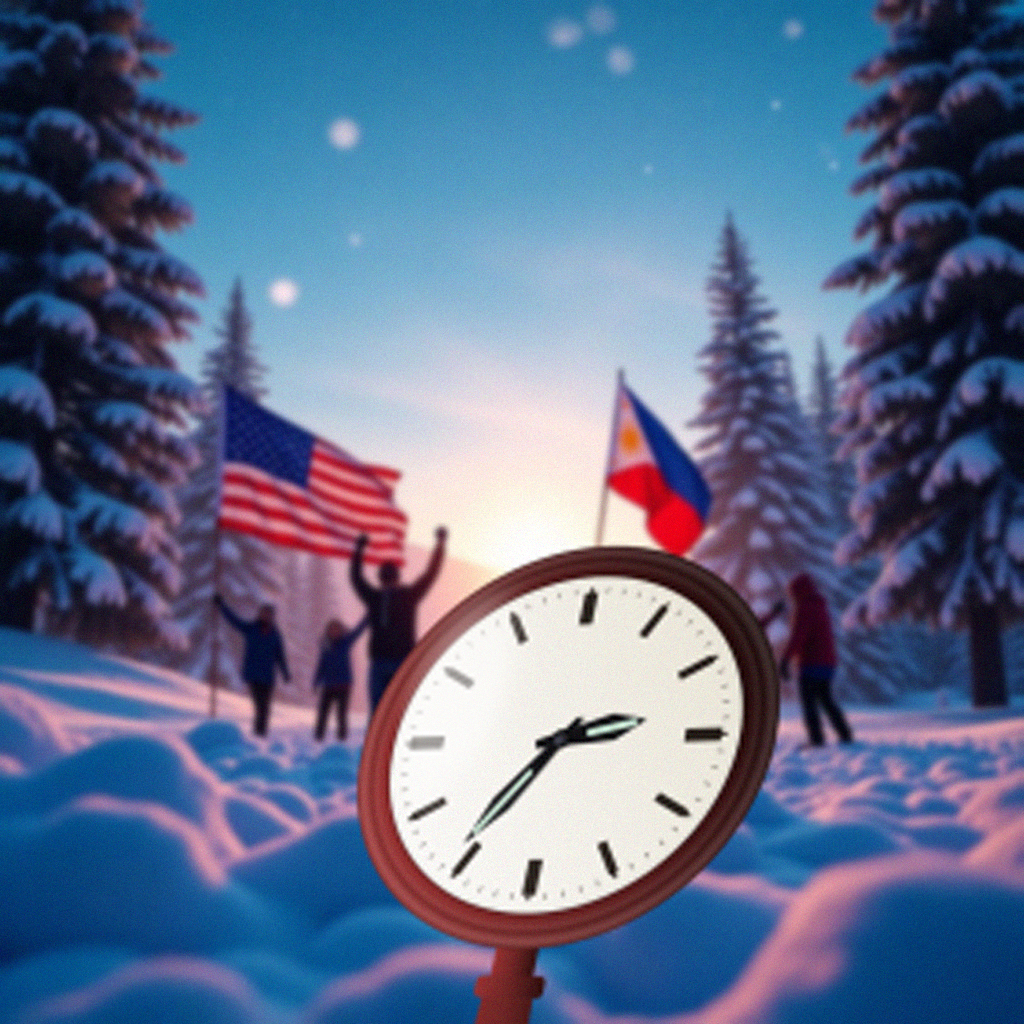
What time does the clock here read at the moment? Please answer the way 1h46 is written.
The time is 2h36
